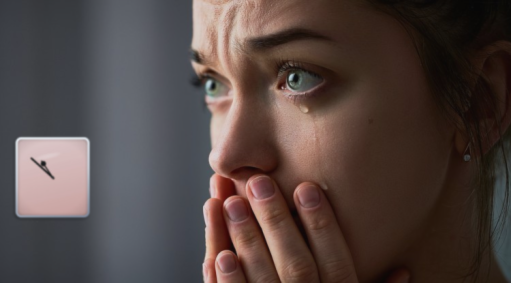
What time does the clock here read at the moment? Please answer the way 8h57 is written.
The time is 10h52
